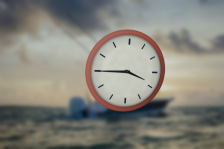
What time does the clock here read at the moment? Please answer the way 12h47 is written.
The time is 3h45
